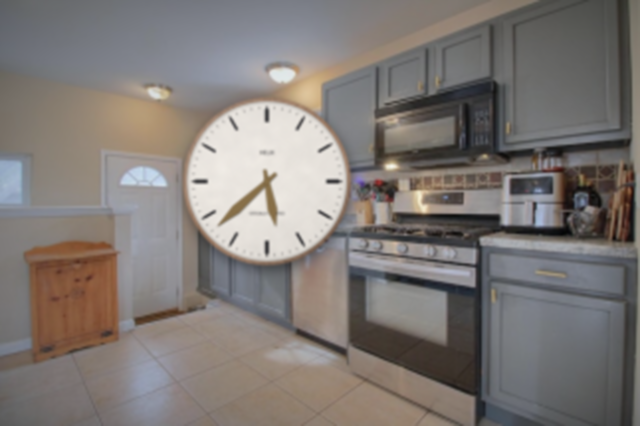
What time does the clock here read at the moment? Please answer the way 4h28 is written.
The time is 5h38
